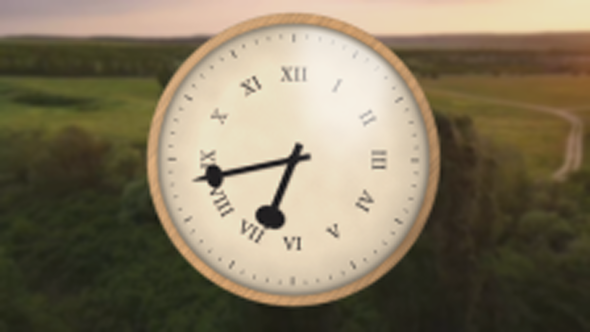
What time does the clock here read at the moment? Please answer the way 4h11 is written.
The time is 6h43
